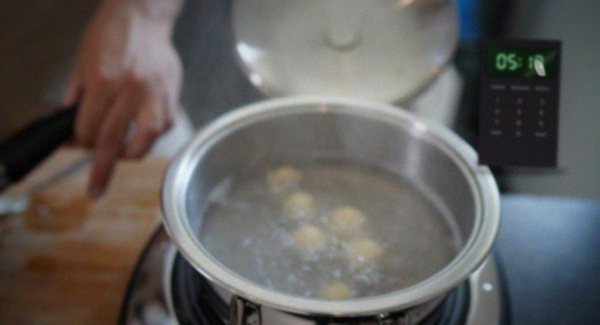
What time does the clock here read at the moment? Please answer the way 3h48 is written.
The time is 5h17
